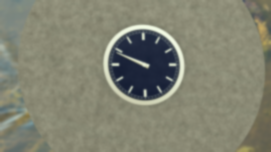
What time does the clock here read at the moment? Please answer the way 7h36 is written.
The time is 9h49
